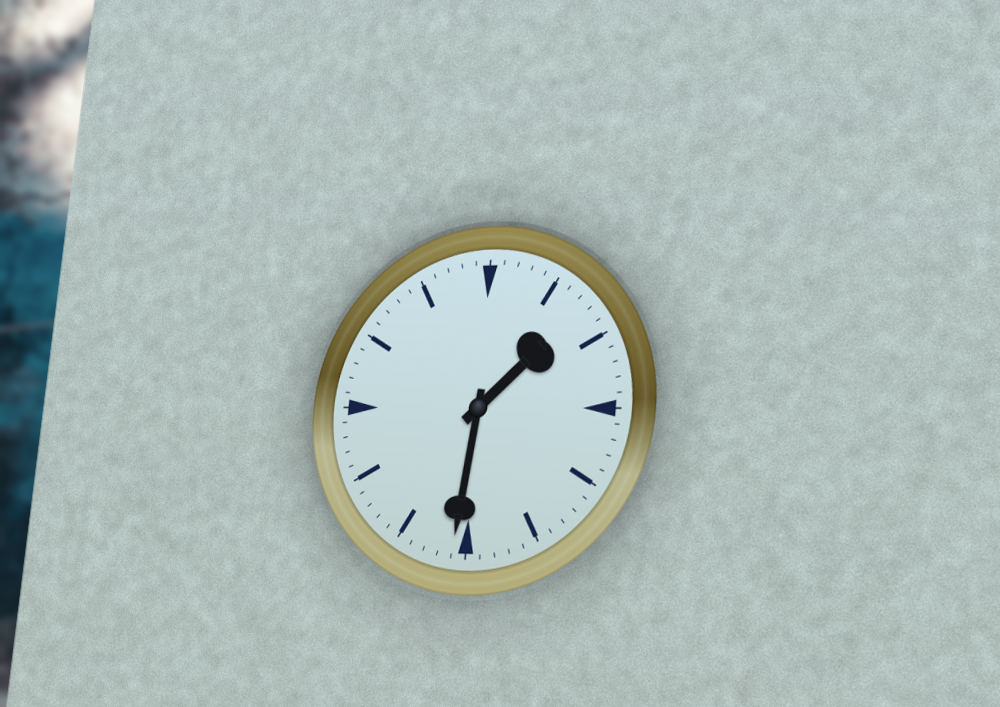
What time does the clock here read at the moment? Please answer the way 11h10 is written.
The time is 1h31
